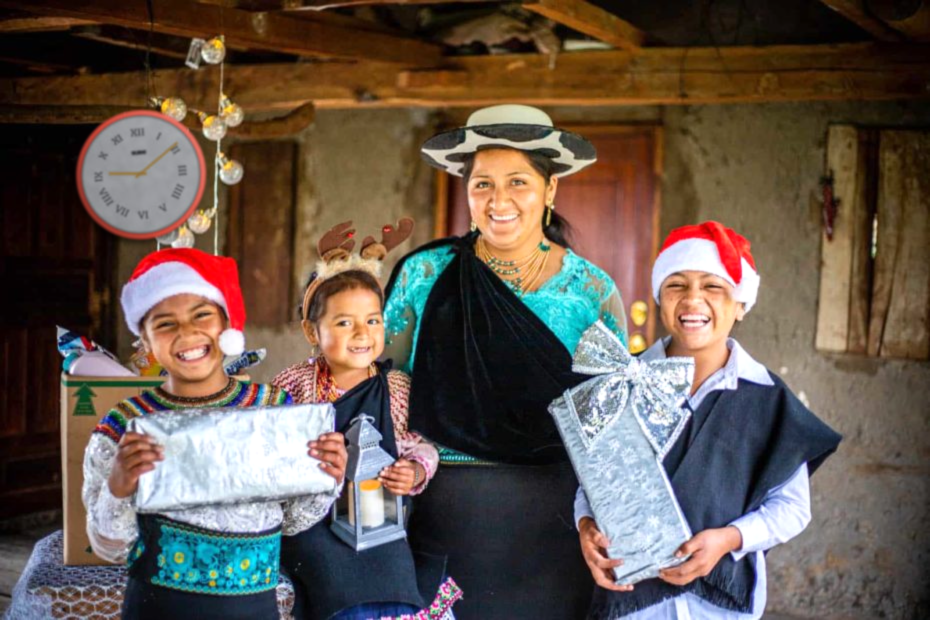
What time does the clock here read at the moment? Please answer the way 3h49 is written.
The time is 9h09
